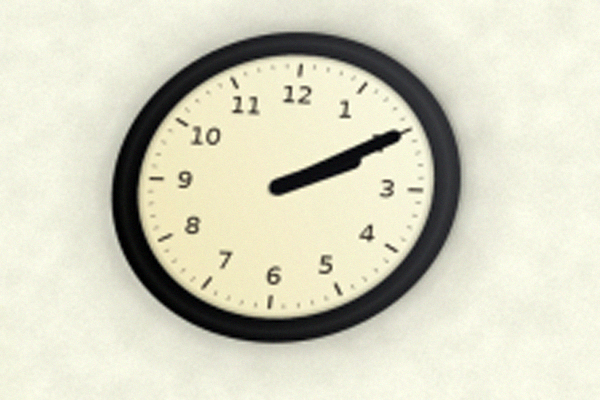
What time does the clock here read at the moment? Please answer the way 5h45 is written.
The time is 2h10
